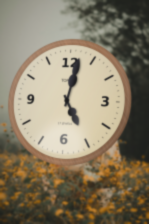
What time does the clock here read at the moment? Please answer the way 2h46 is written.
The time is 5h02
